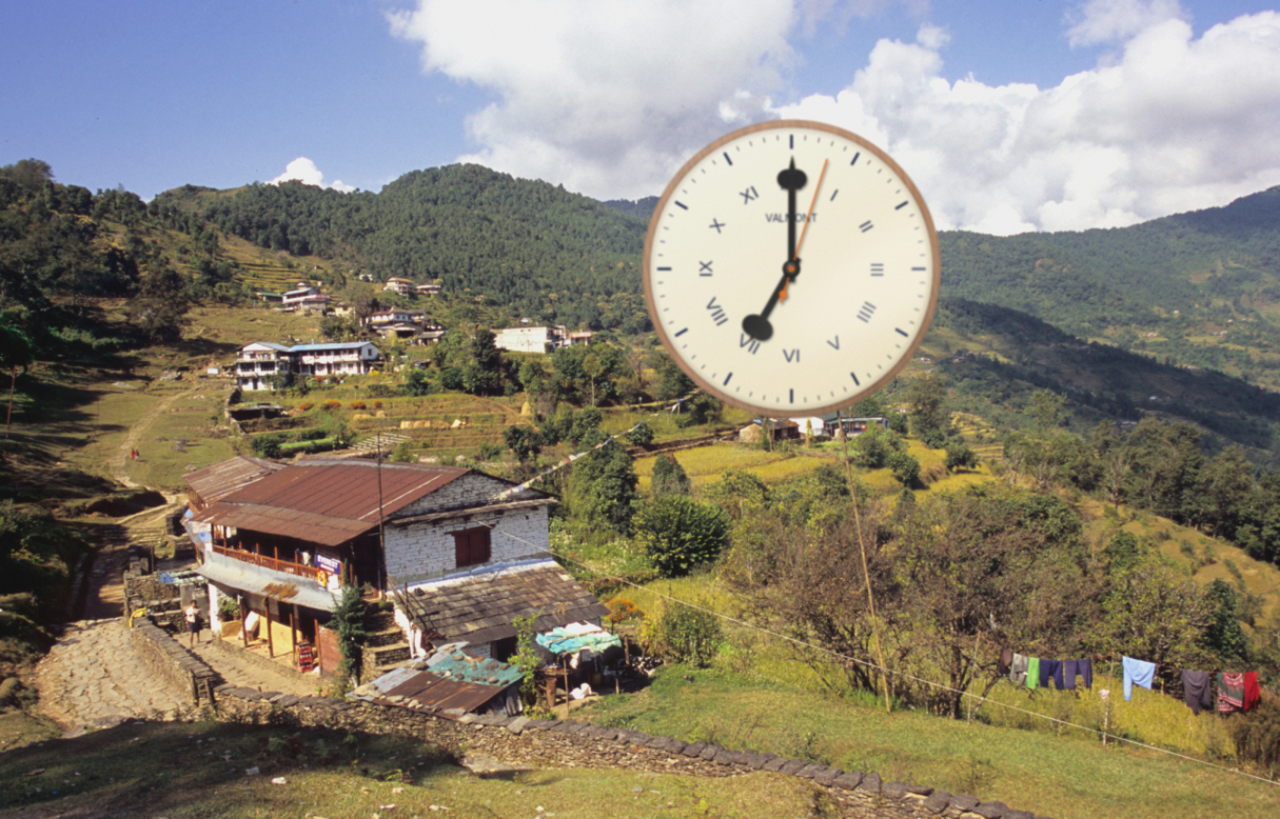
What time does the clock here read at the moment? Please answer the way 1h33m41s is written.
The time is 7h00m03s
